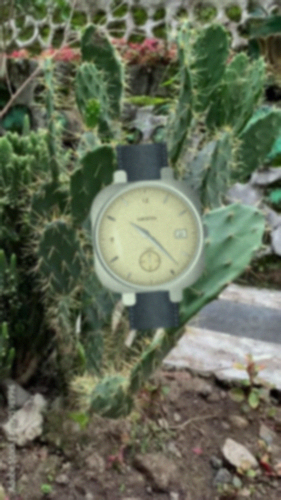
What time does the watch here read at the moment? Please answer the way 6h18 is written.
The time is 10h23
